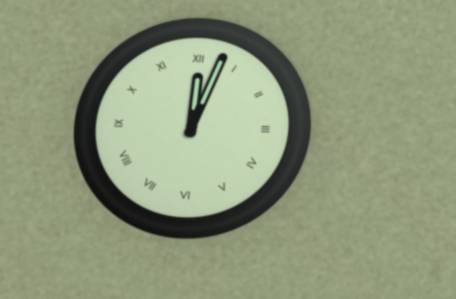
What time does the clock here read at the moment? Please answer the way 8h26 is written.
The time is 12h03
